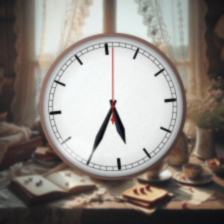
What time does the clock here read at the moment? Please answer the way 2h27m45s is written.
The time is 5h35m01s
